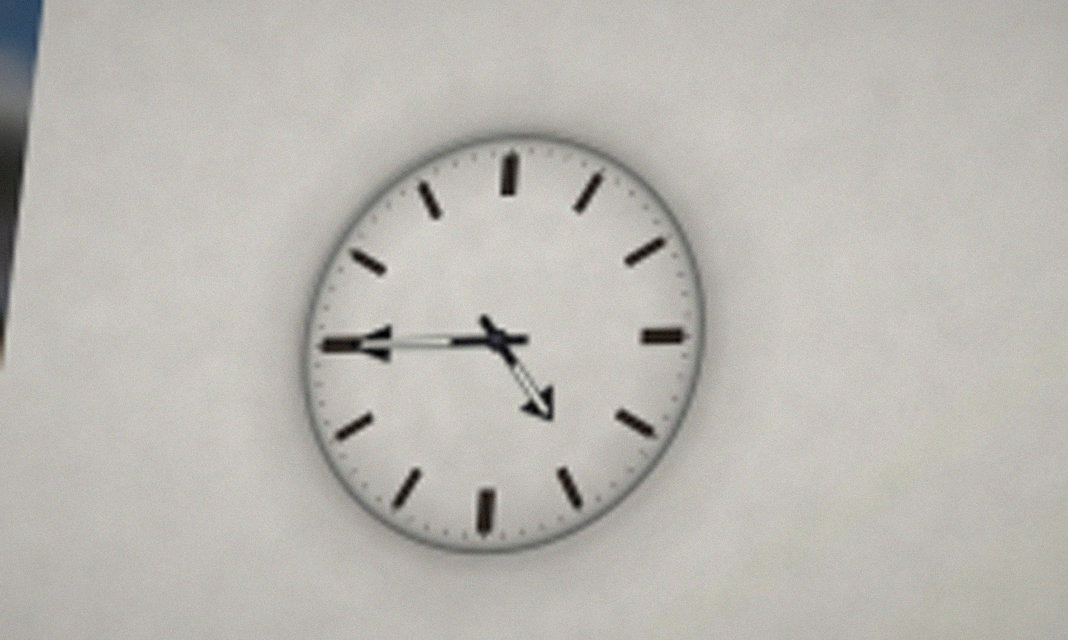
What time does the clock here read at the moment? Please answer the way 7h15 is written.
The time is 4h45
